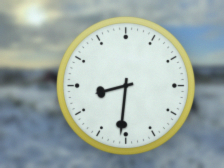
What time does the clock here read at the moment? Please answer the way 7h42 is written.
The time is 8h31
